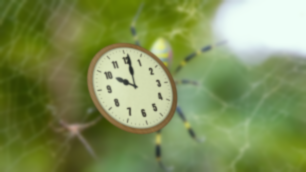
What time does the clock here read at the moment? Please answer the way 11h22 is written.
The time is 10h01
